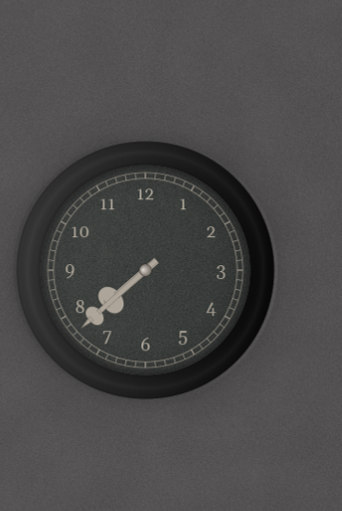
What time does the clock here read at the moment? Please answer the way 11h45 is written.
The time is 7h38
